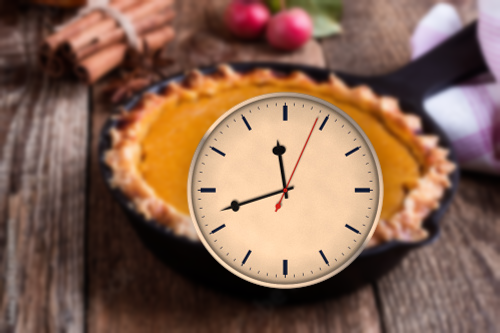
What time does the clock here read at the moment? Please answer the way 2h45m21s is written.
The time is 11h42m04s
